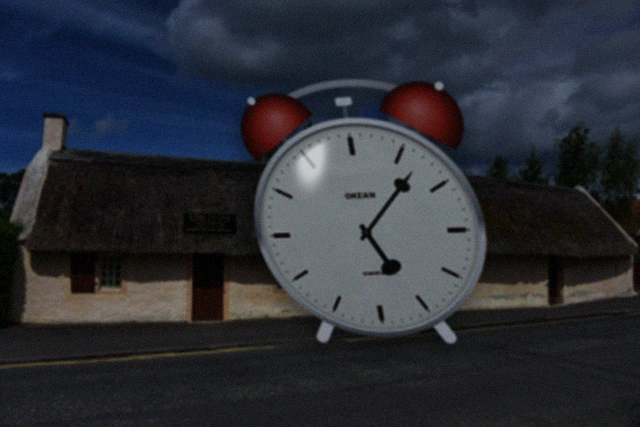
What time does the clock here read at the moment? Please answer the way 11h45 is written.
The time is 5h07
